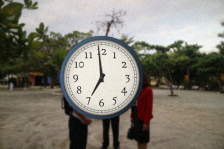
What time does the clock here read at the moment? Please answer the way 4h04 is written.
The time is 6h59
